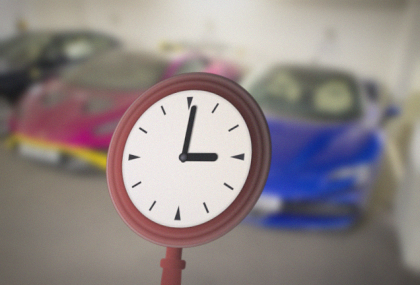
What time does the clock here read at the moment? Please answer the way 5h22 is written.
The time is 3h01
